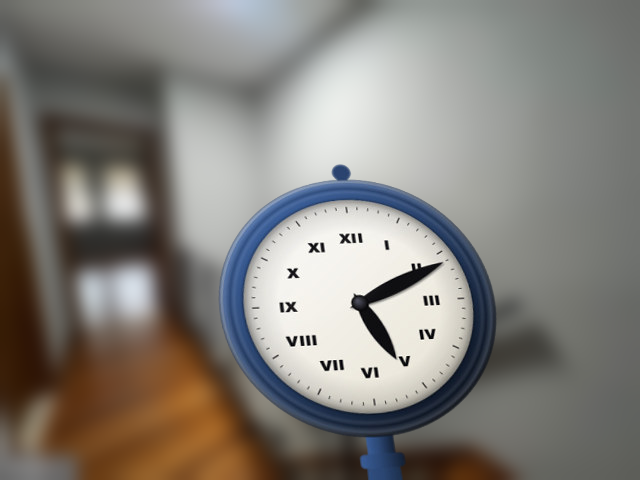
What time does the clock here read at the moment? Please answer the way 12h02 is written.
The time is 5h11
